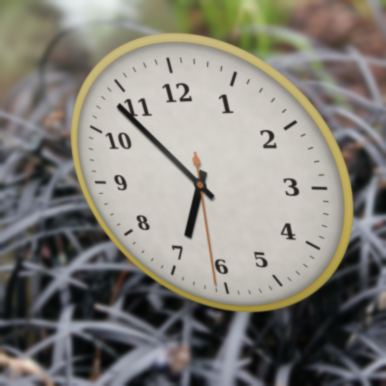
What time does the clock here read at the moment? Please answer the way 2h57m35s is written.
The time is 6h53m31s
